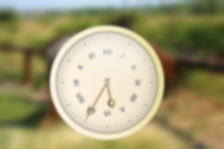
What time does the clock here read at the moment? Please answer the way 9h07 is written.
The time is 5h35
